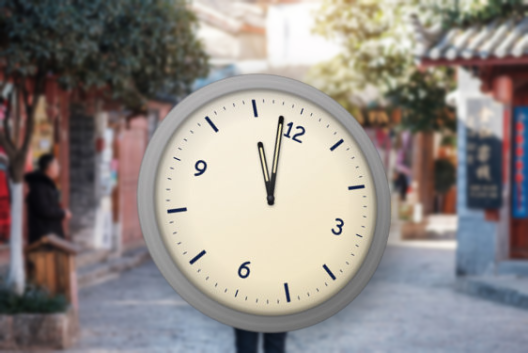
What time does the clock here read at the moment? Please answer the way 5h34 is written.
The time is 10h58
